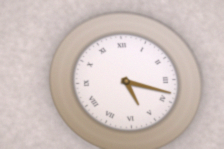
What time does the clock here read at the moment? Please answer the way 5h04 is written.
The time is 5h18
